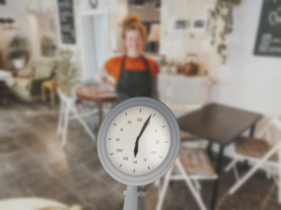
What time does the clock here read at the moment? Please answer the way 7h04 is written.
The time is 6h04
